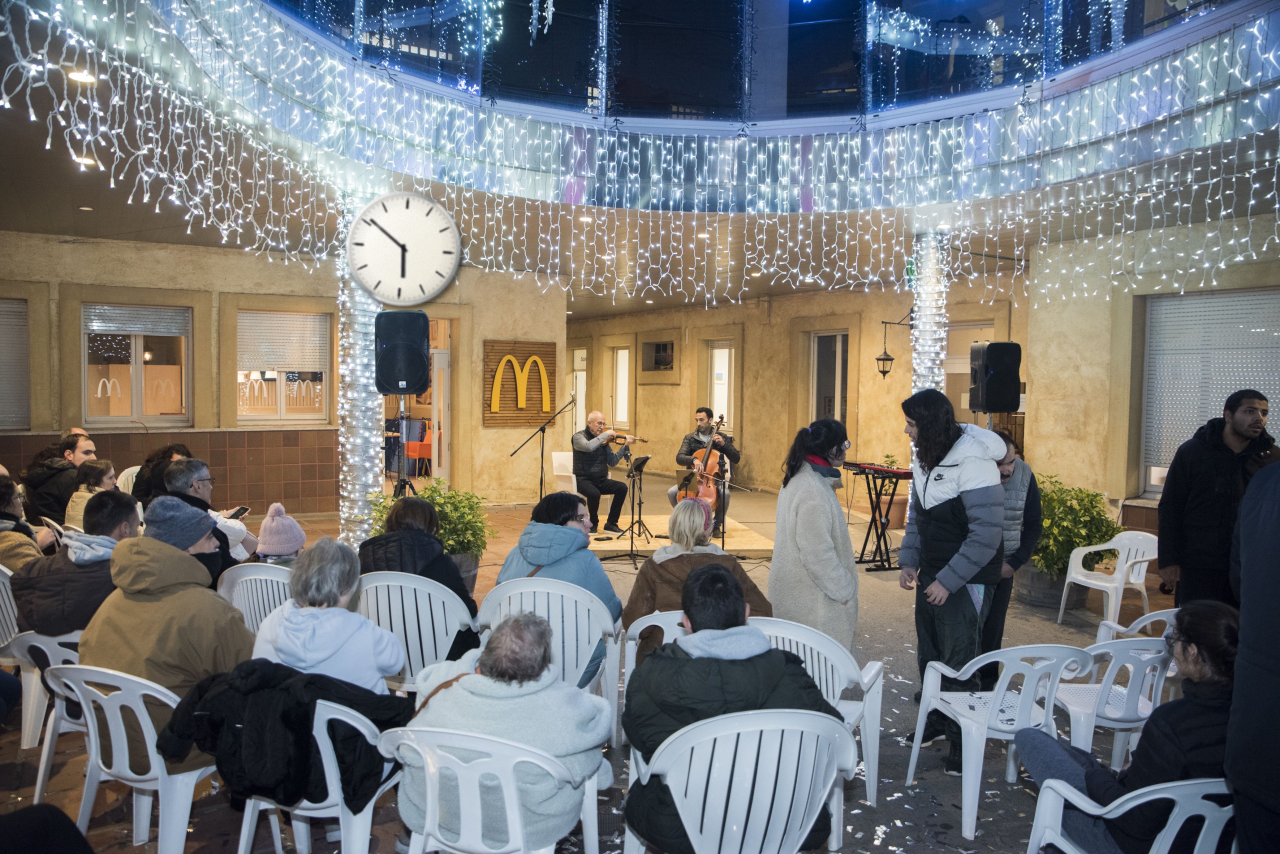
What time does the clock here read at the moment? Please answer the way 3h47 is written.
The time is 5h51
